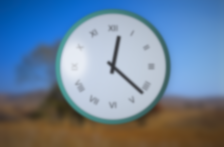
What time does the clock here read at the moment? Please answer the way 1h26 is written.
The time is 12h22
